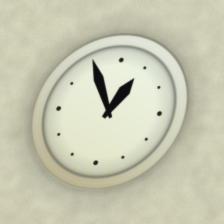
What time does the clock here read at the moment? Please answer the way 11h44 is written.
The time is 12h55
